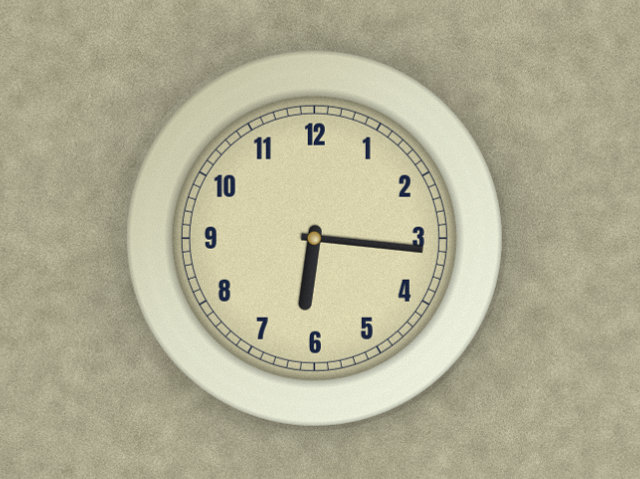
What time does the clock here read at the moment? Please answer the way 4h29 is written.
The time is 6h16
